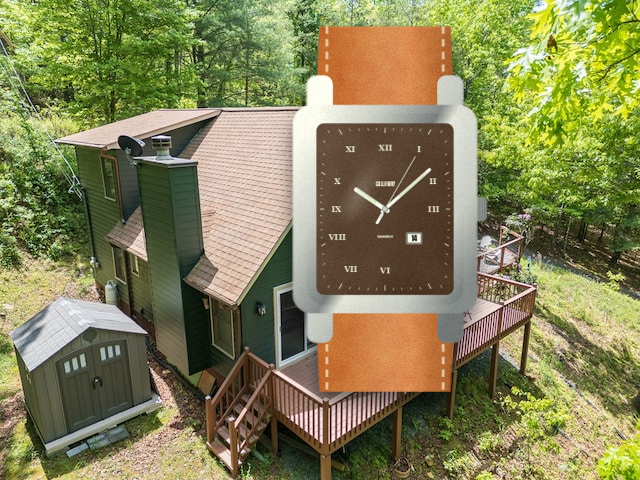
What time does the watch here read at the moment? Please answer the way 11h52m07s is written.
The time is 10h08m05s
